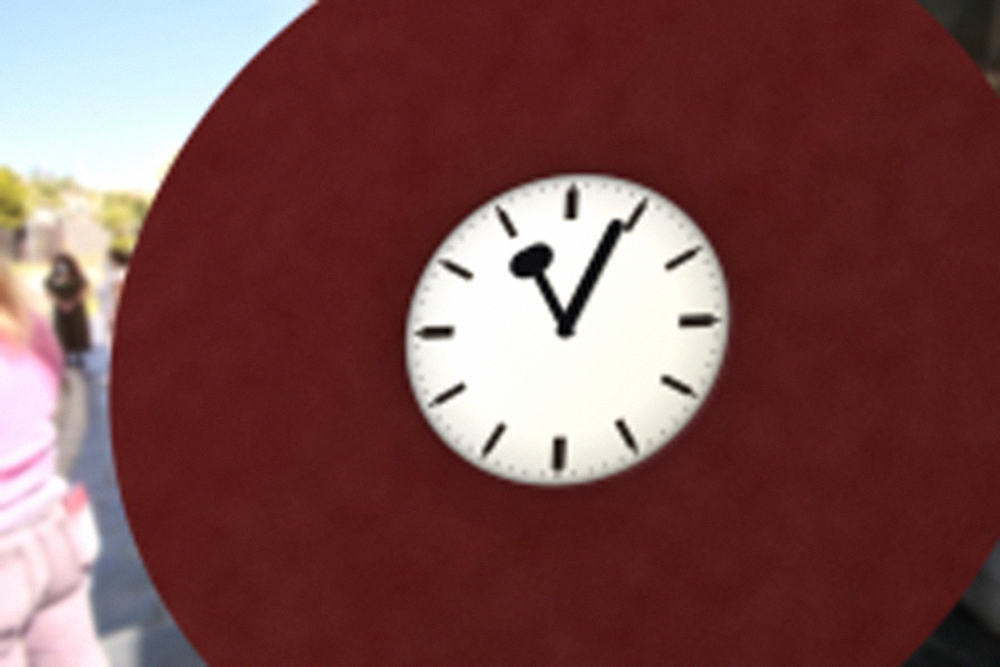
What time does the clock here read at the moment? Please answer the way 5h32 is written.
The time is 11h04
